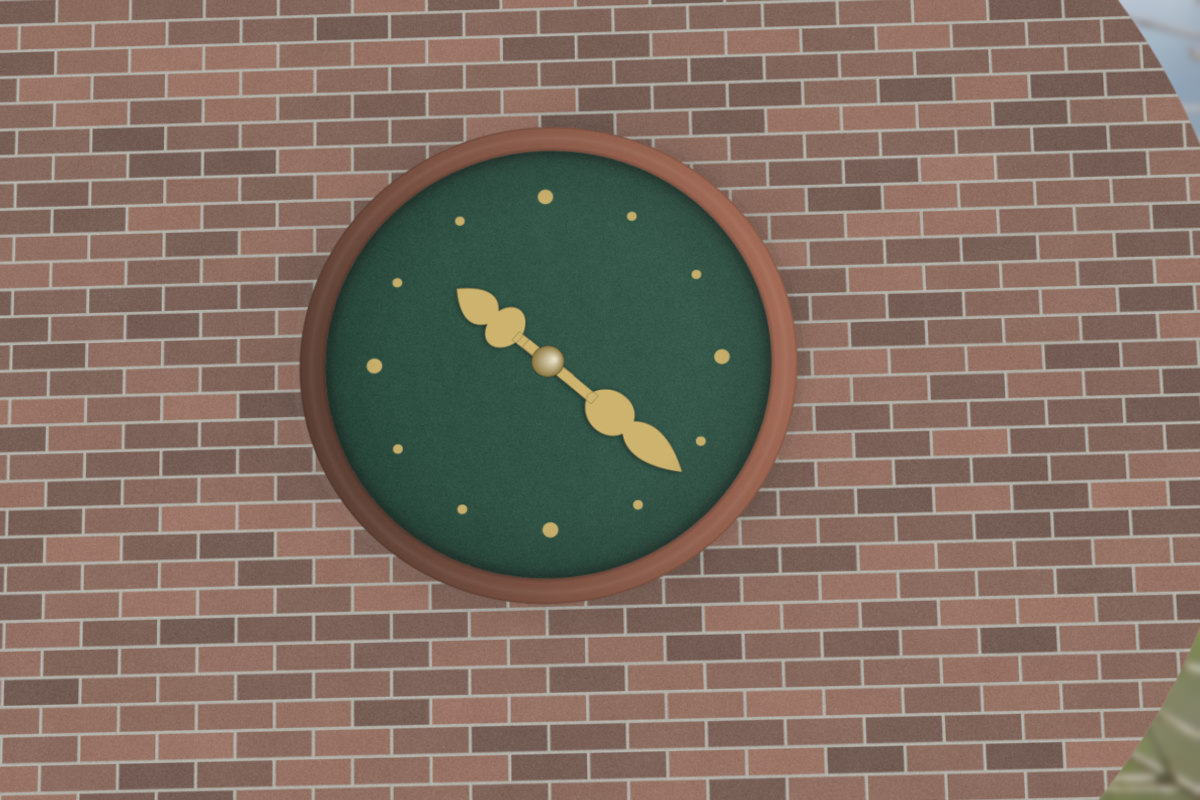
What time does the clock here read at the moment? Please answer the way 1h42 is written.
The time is 10h22
